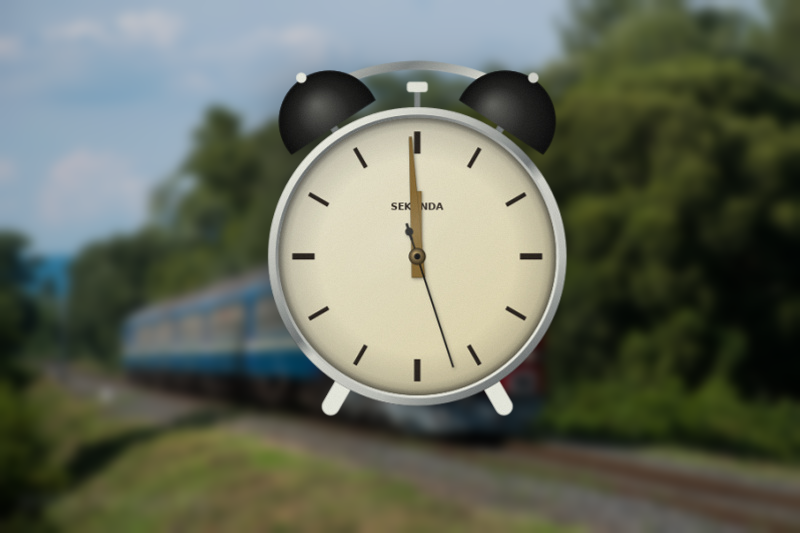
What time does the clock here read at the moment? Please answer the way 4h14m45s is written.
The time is 11h59m27s
